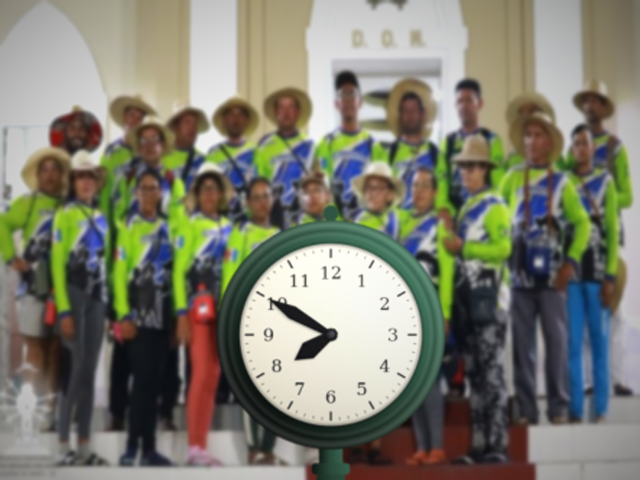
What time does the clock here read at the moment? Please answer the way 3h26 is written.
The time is 7h50
